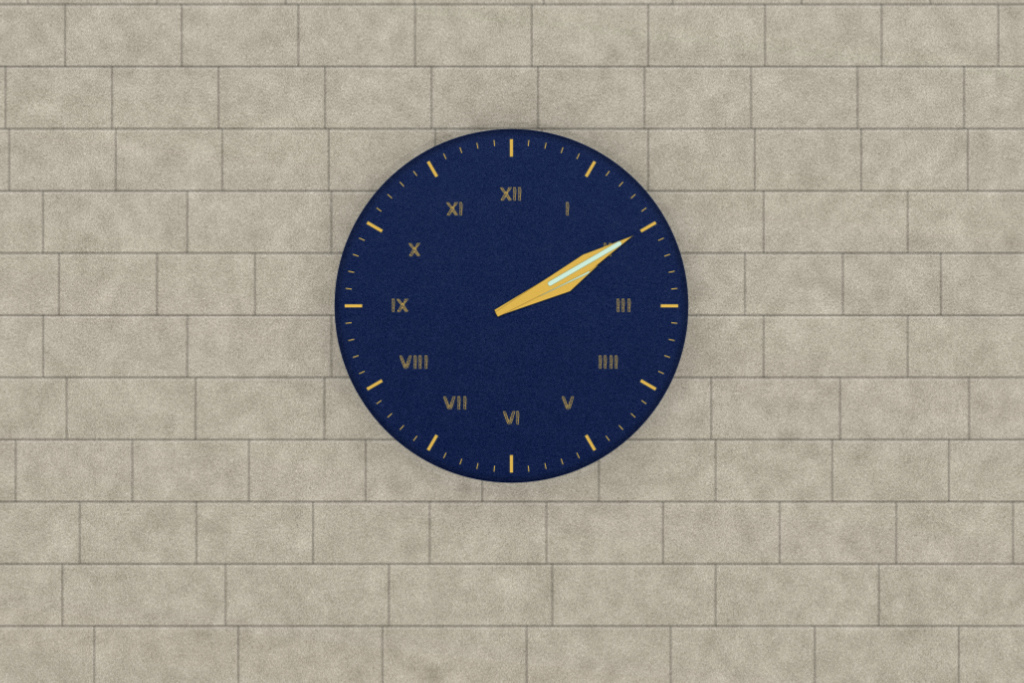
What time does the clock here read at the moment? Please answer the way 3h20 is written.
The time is 2h10
